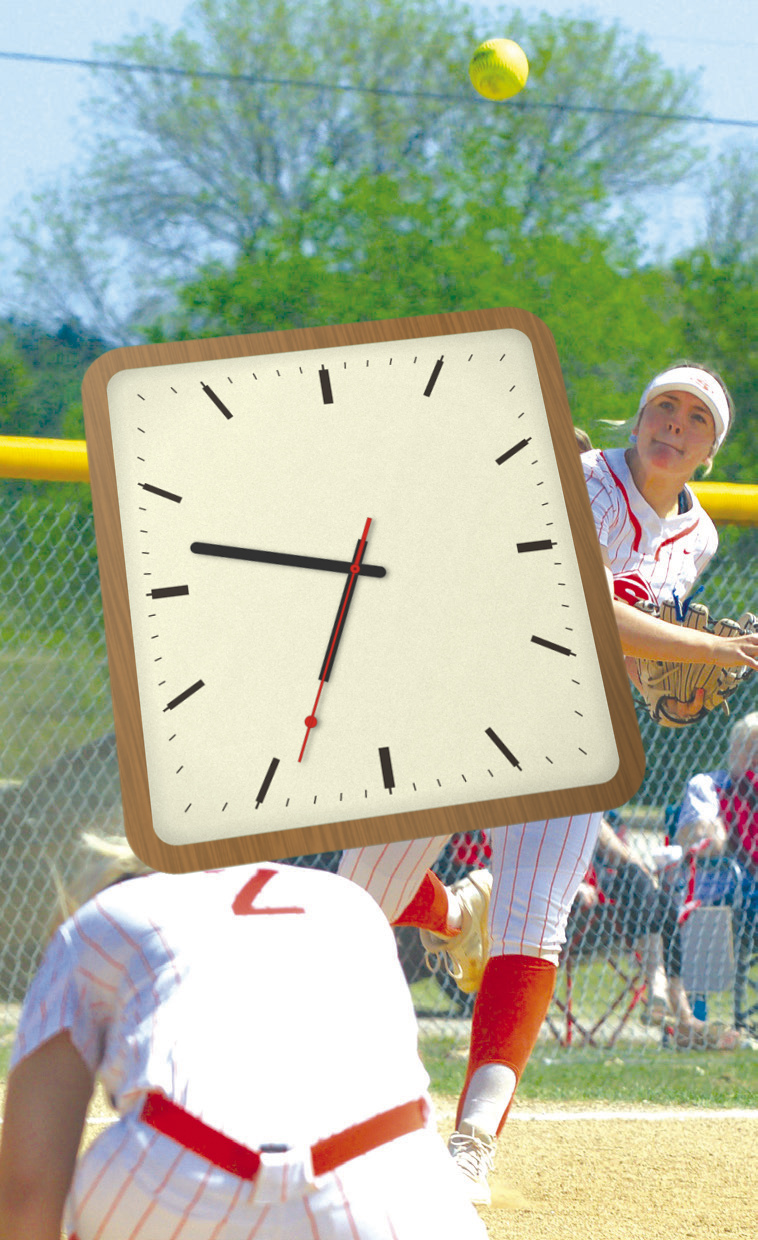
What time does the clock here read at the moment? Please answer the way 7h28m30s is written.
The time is 6h47m34s
